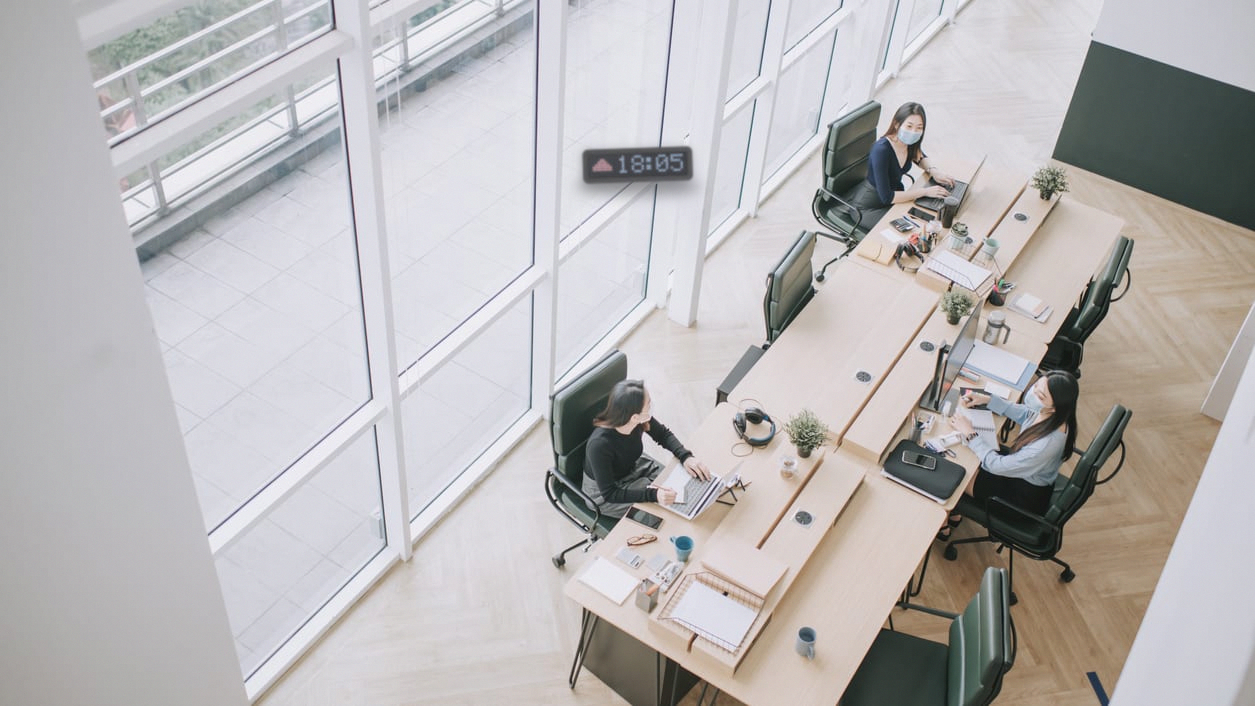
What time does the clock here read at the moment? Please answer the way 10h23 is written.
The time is 18h05
